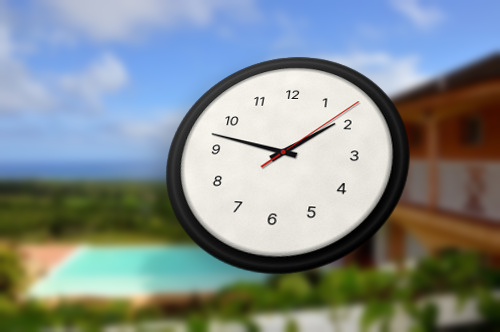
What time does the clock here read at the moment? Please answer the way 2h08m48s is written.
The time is 1h47m08s
